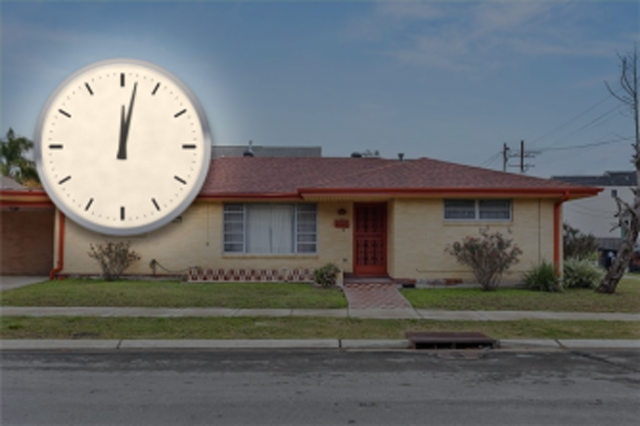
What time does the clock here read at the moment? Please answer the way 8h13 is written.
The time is 12h02
